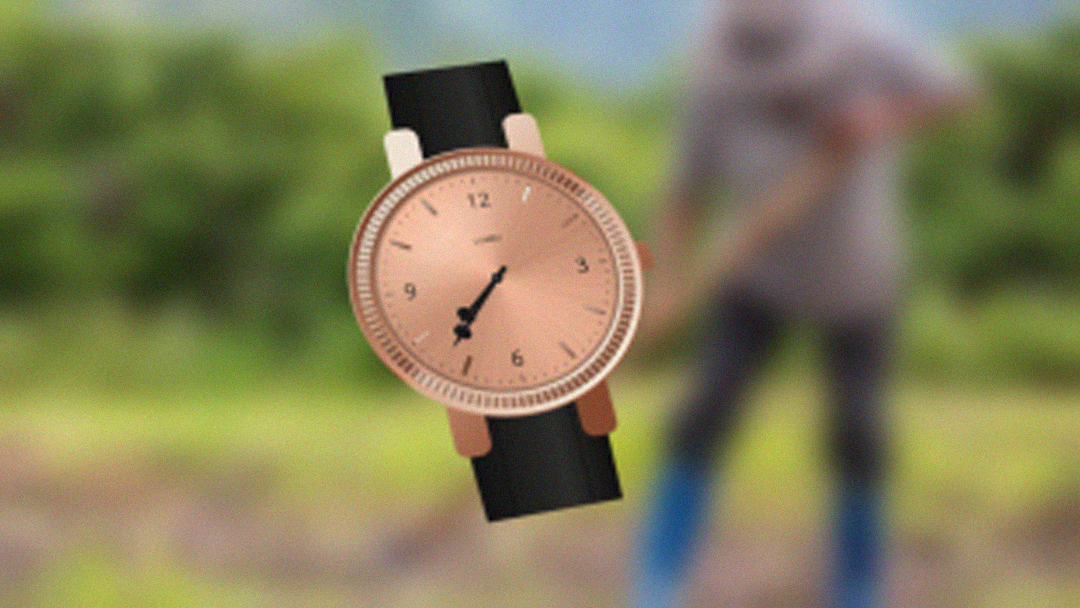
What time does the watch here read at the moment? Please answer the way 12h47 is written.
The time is 7h37
